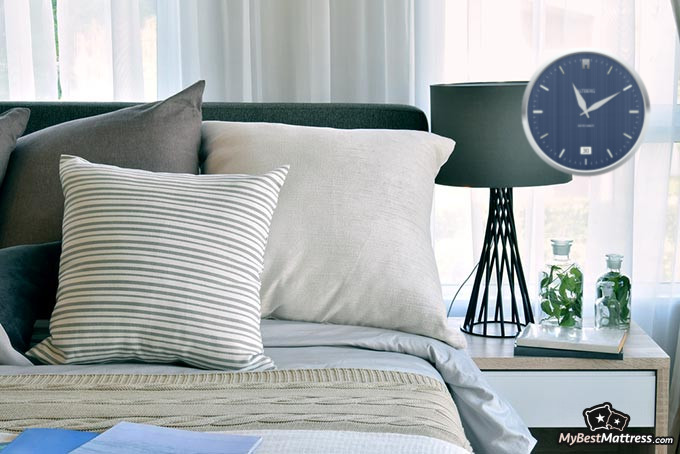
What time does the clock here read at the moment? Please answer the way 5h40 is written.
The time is 11h10
